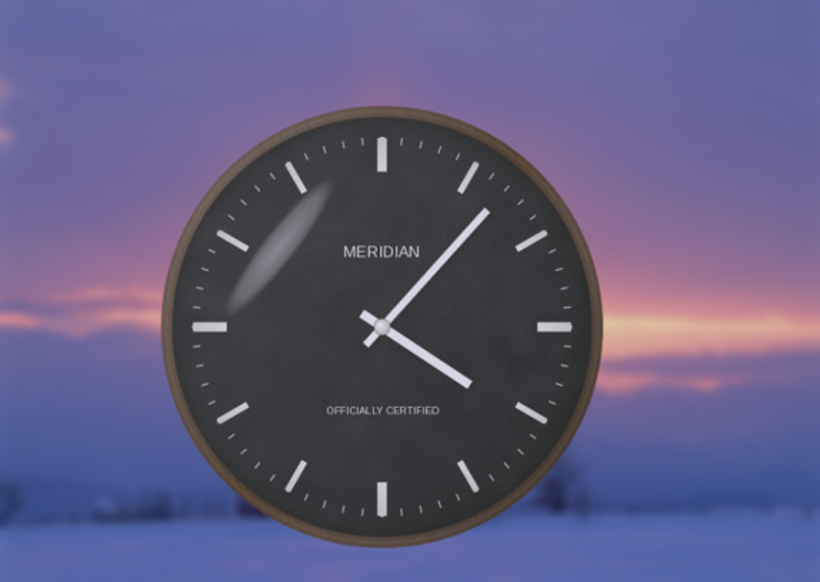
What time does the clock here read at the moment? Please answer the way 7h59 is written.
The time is 4h07
